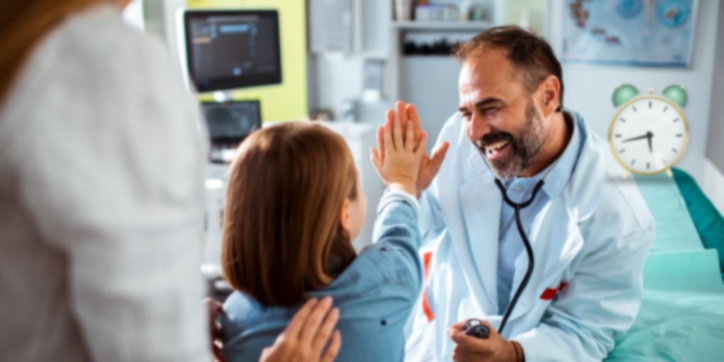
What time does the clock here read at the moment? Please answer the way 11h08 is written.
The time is 5h43
